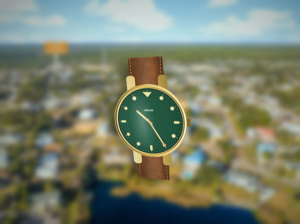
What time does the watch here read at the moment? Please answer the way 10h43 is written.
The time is 10h25
